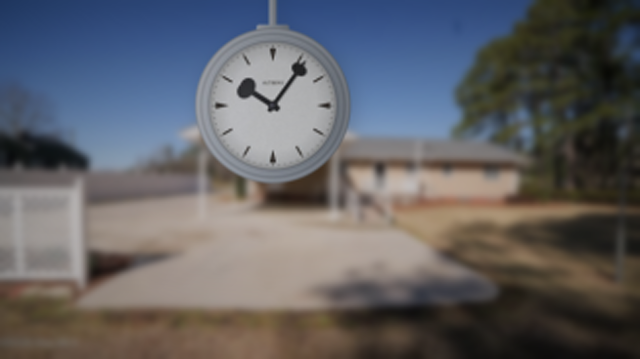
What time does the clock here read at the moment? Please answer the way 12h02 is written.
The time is 10h06
